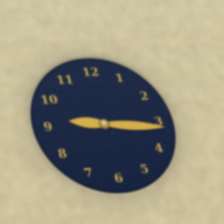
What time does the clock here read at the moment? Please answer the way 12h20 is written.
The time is 9h16
